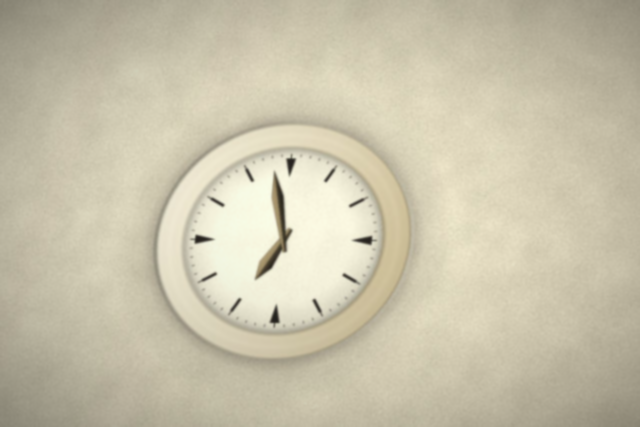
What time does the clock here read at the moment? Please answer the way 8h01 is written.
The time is 6h58
